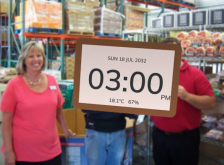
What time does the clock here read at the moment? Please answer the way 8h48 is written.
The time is 3h00
